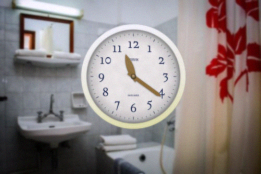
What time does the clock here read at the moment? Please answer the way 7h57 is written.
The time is 11h21
